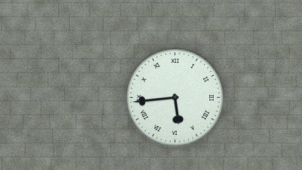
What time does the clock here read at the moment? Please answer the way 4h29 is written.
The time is 5h44
